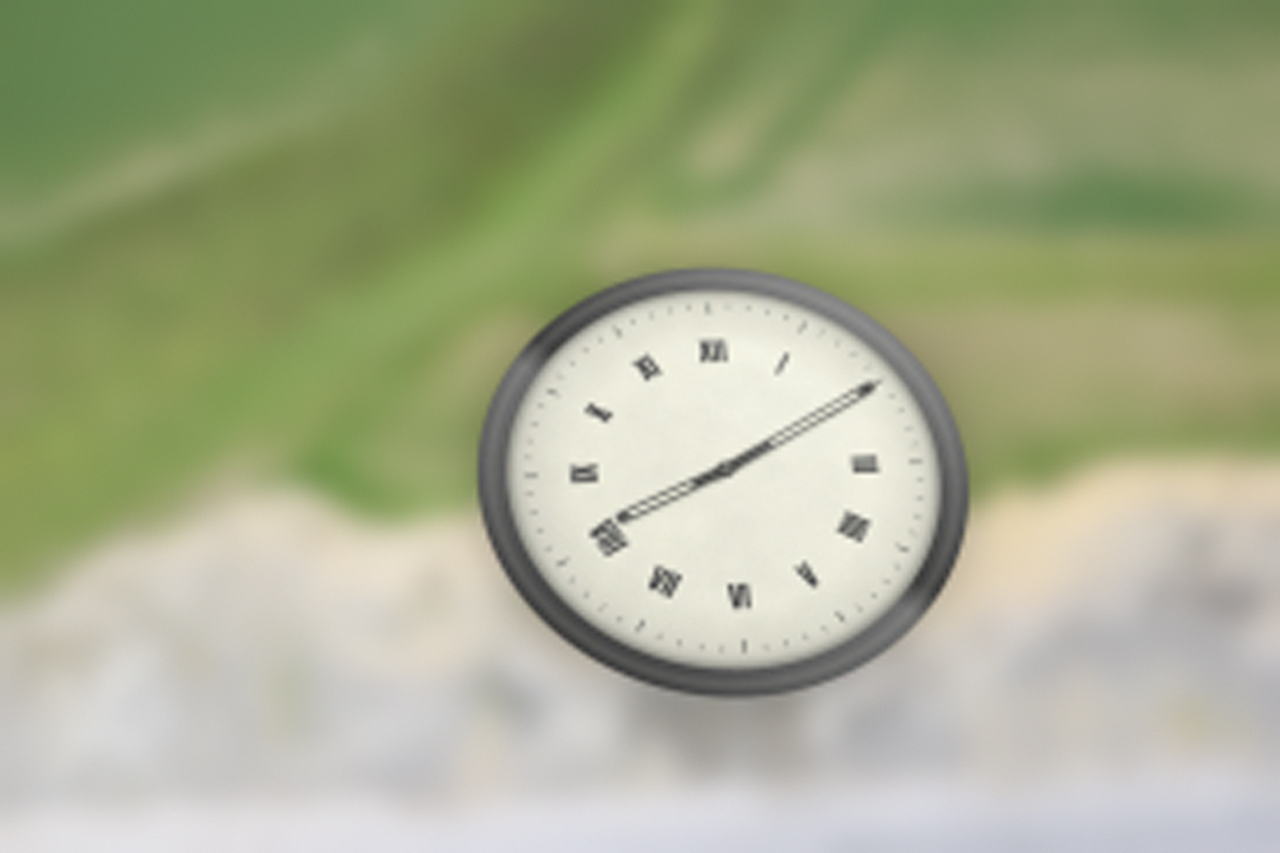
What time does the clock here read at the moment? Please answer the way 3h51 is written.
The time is 8h10
